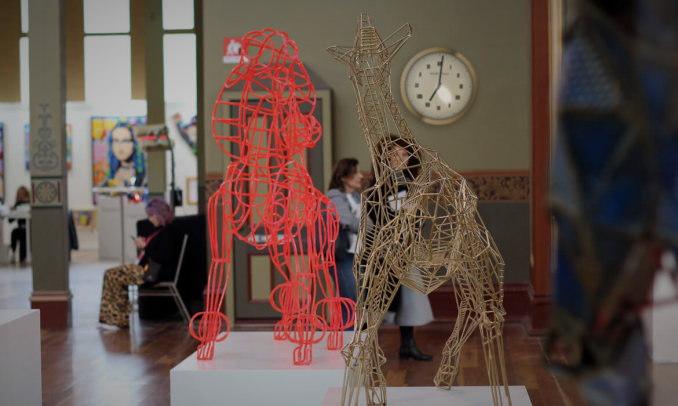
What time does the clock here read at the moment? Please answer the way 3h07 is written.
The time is 7h01
